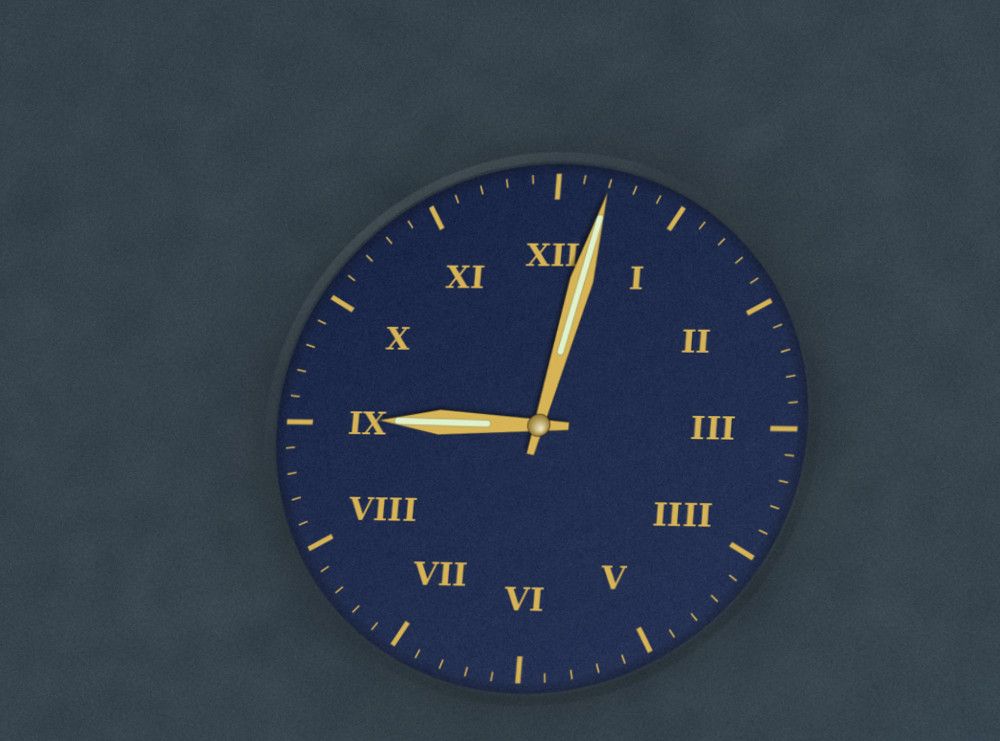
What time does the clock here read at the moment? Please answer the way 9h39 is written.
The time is 9h02
